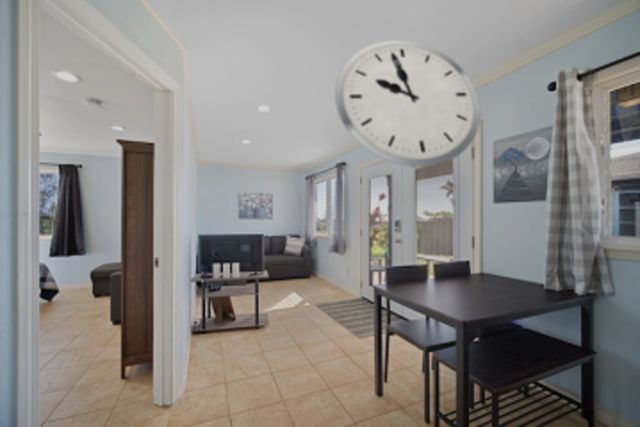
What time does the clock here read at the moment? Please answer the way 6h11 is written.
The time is 9h58
